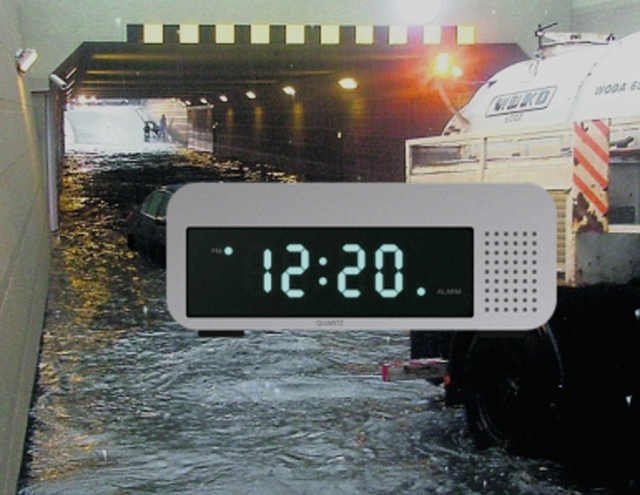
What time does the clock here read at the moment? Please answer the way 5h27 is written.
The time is 12h20
